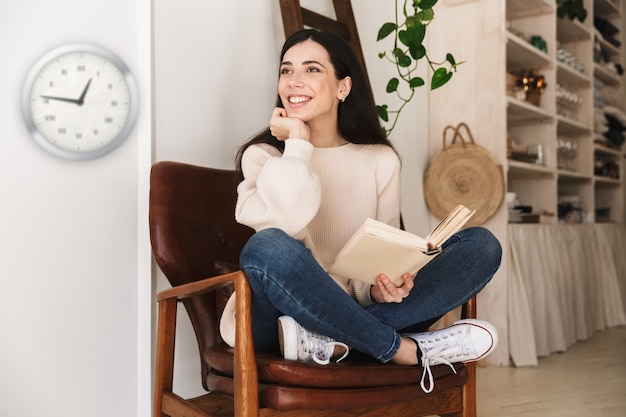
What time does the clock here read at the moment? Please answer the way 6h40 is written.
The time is 12h46
